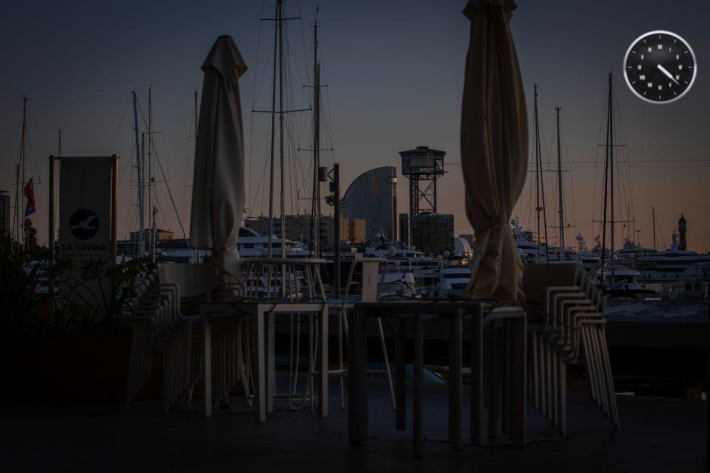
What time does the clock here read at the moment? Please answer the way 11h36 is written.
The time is 4h22
